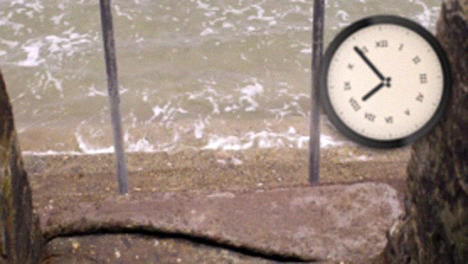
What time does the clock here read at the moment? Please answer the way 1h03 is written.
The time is 7h54
